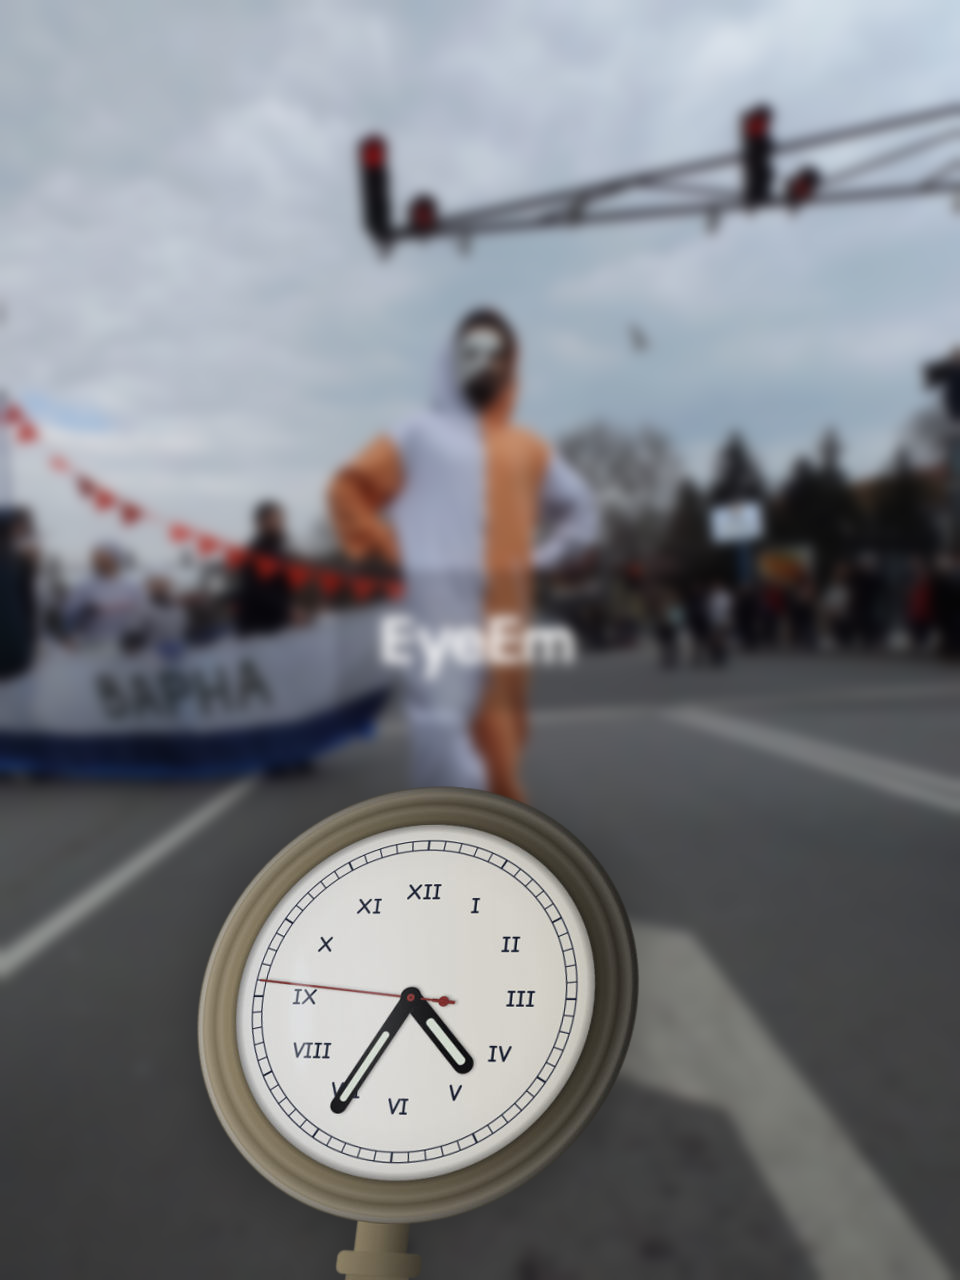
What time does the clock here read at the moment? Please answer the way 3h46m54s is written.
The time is 4h34m46s
